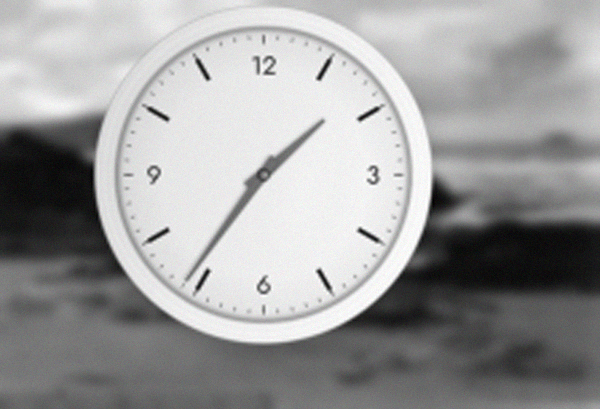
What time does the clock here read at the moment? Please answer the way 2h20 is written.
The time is 1h36
